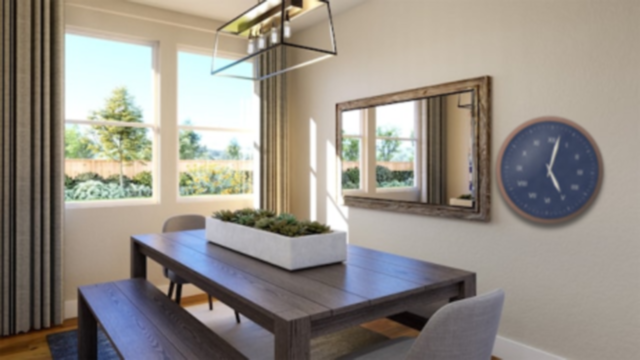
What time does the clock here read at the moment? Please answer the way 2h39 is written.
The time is 5h02
